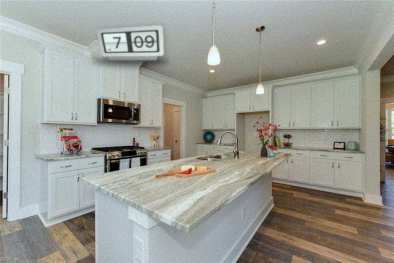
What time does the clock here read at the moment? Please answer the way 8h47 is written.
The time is 7h09
